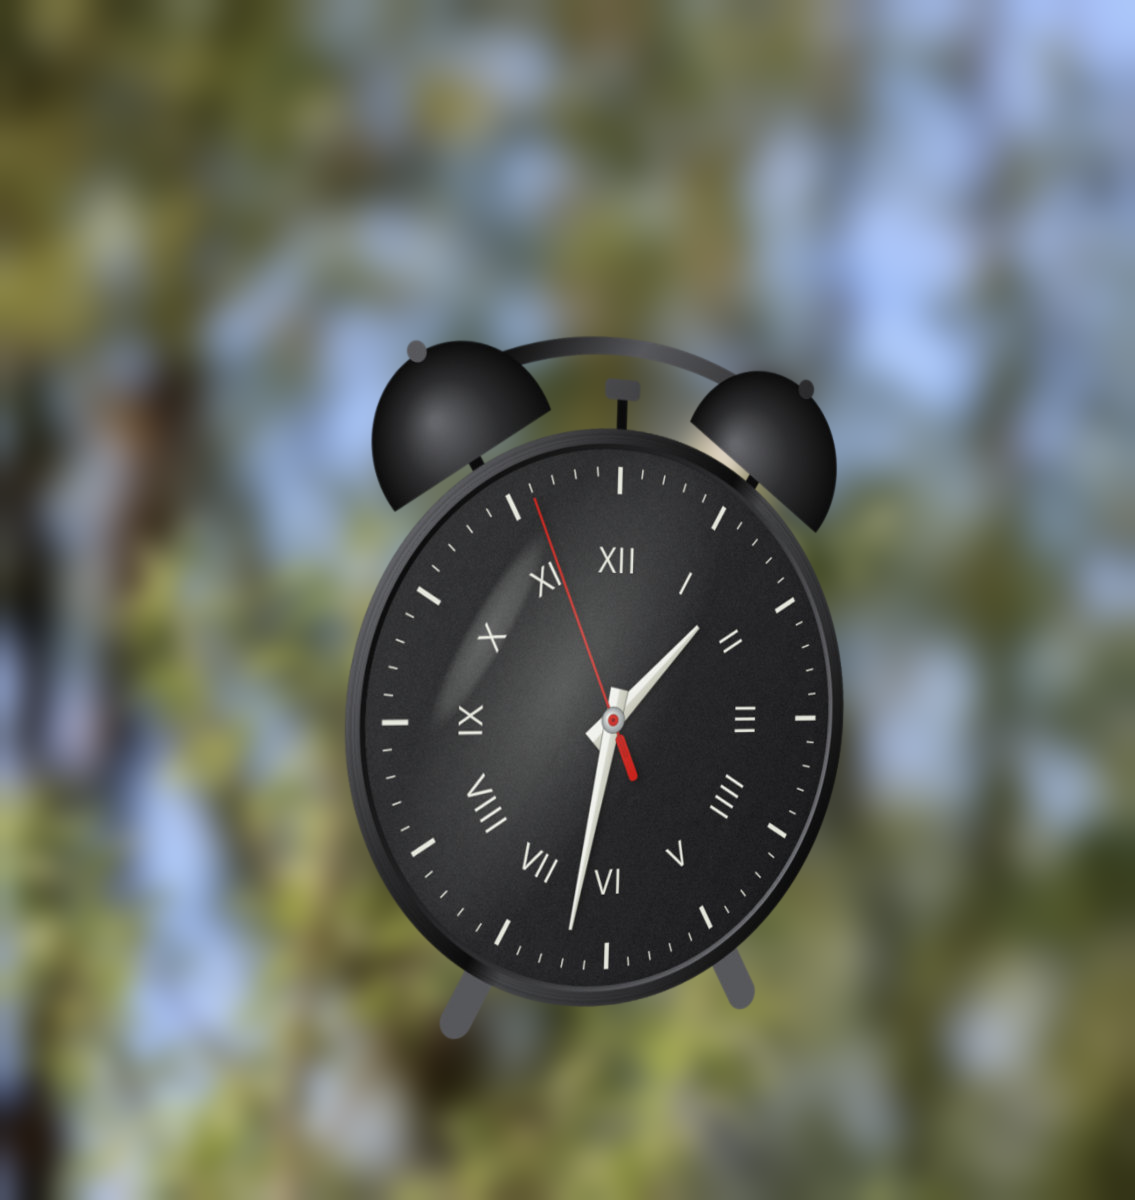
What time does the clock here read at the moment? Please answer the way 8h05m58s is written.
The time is 1h31m56s
